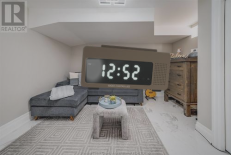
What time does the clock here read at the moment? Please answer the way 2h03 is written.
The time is 12h52
